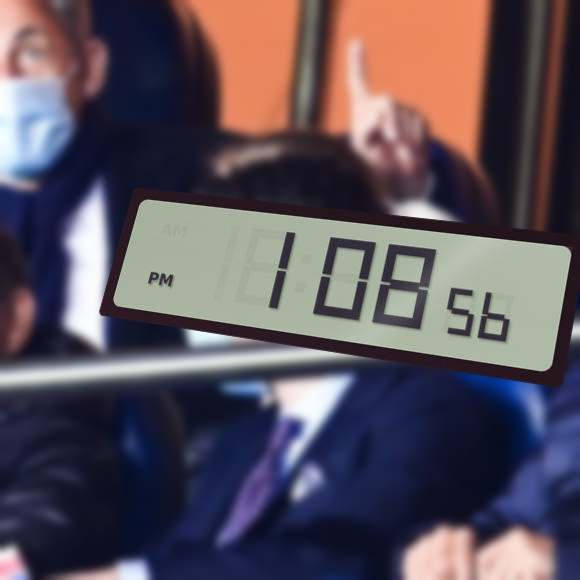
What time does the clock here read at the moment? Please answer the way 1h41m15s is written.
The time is 1h08m56s
